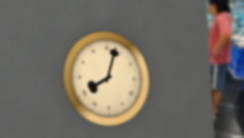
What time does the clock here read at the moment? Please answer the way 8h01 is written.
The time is 8h03
